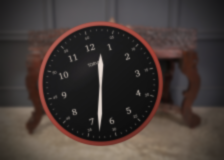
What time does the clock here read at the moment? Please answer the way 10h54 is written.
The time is 12h33
